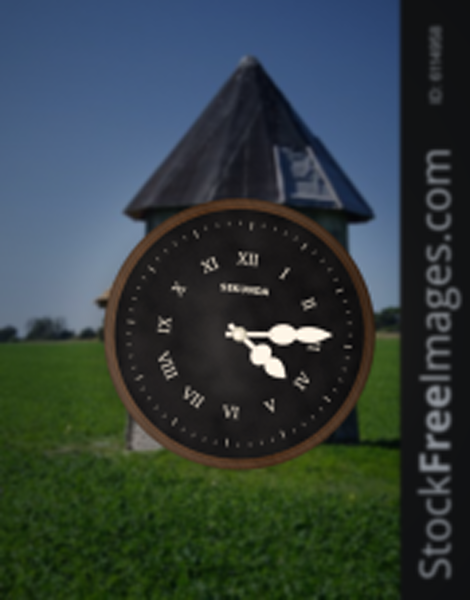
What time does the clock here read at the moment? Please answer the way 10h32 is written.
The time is 4h14
